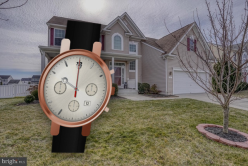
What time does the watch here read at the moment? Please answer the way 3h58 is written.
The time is 10h00
